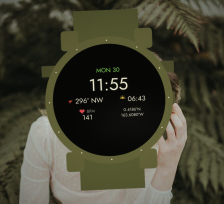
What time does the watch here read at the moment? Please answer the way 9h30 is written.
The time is 11h55
